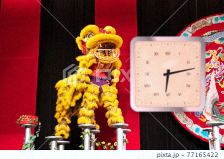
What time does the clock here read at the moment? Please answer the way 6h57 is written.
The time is 6h13
